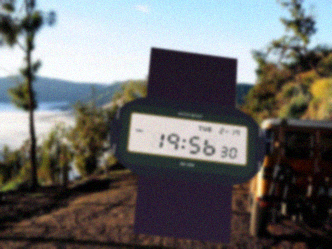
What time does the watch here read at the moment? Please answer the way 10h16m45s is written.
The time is 19h56m30s
